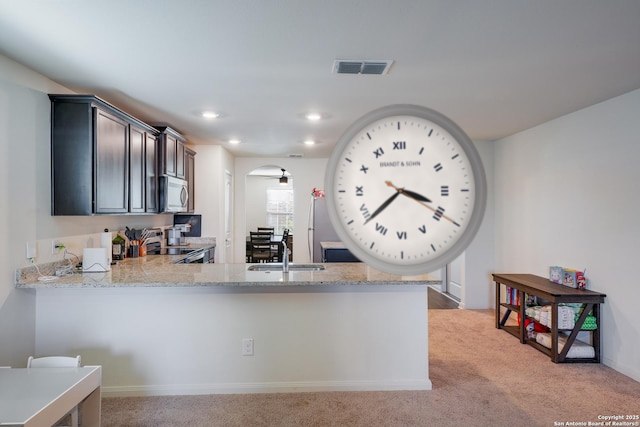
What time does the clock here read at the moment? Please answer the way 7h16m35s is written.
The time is 3h38m20s
